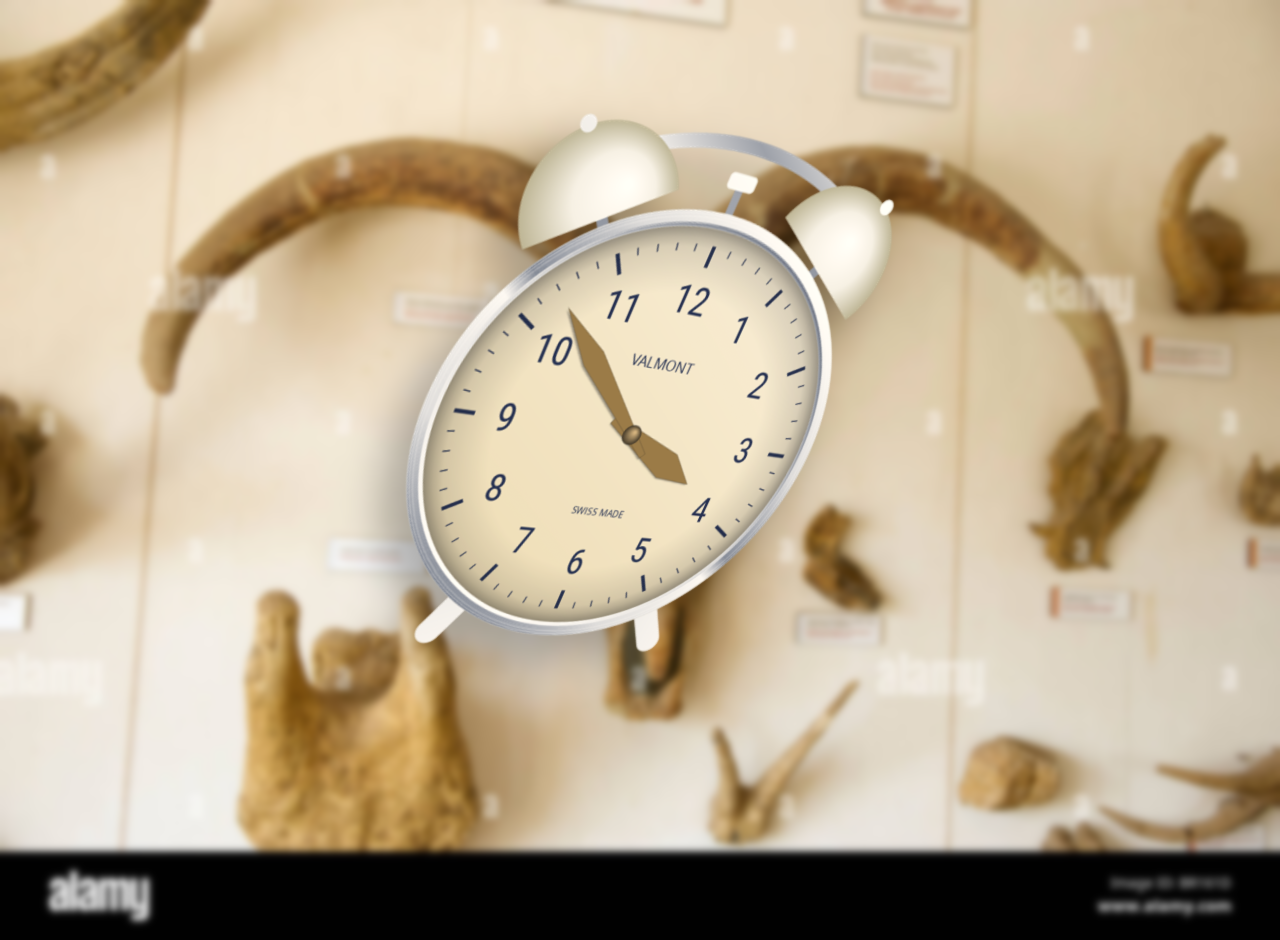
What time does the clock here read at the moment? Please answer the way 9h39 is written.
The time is 3h52
